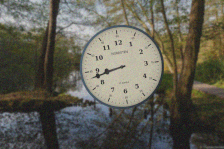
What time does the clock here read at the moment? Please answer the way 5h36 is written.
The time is 8h43
